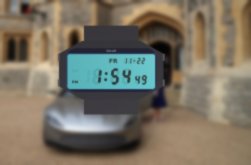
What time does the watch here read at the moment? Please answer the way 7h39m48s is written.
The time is 1h54m49s
